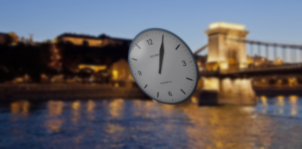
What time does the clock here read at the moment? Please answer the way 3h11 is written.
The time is 1h05
